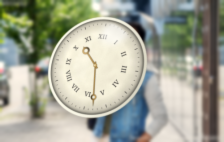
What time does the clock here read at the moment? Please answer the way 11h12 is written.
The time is 10h28
